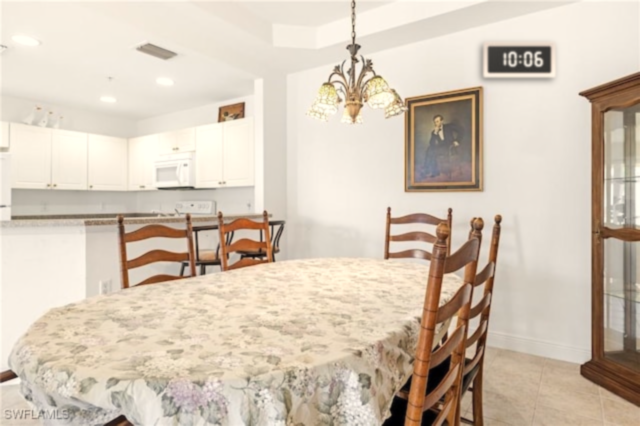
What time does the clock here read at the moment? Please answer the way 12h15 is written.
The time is 10h06
